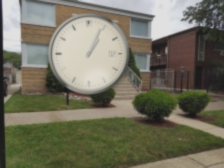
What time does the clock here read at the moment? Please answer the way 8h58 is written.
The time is 1h04
